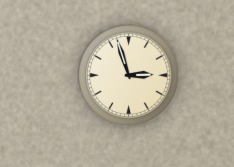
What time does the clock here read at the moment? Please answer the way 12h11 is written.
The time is 2h57
